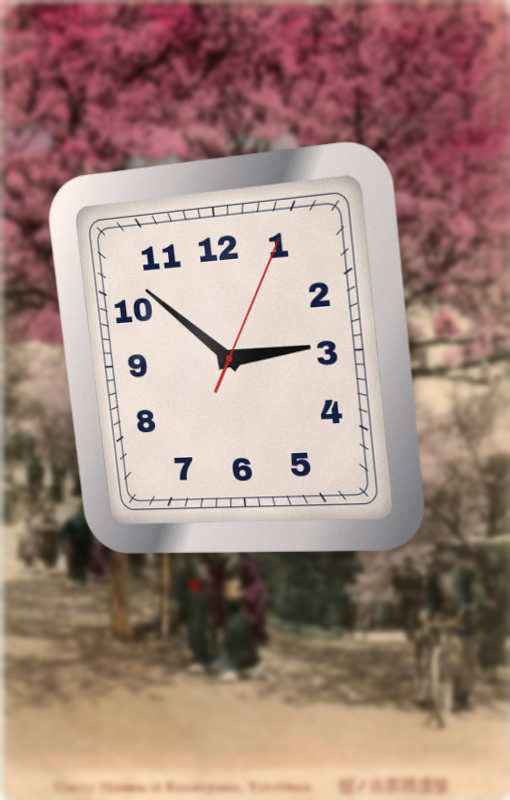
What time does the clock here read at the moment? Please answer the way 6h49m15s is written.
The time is 2h52m05s
